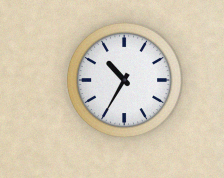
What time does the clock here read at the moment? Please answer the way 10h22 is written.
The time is 10h35
